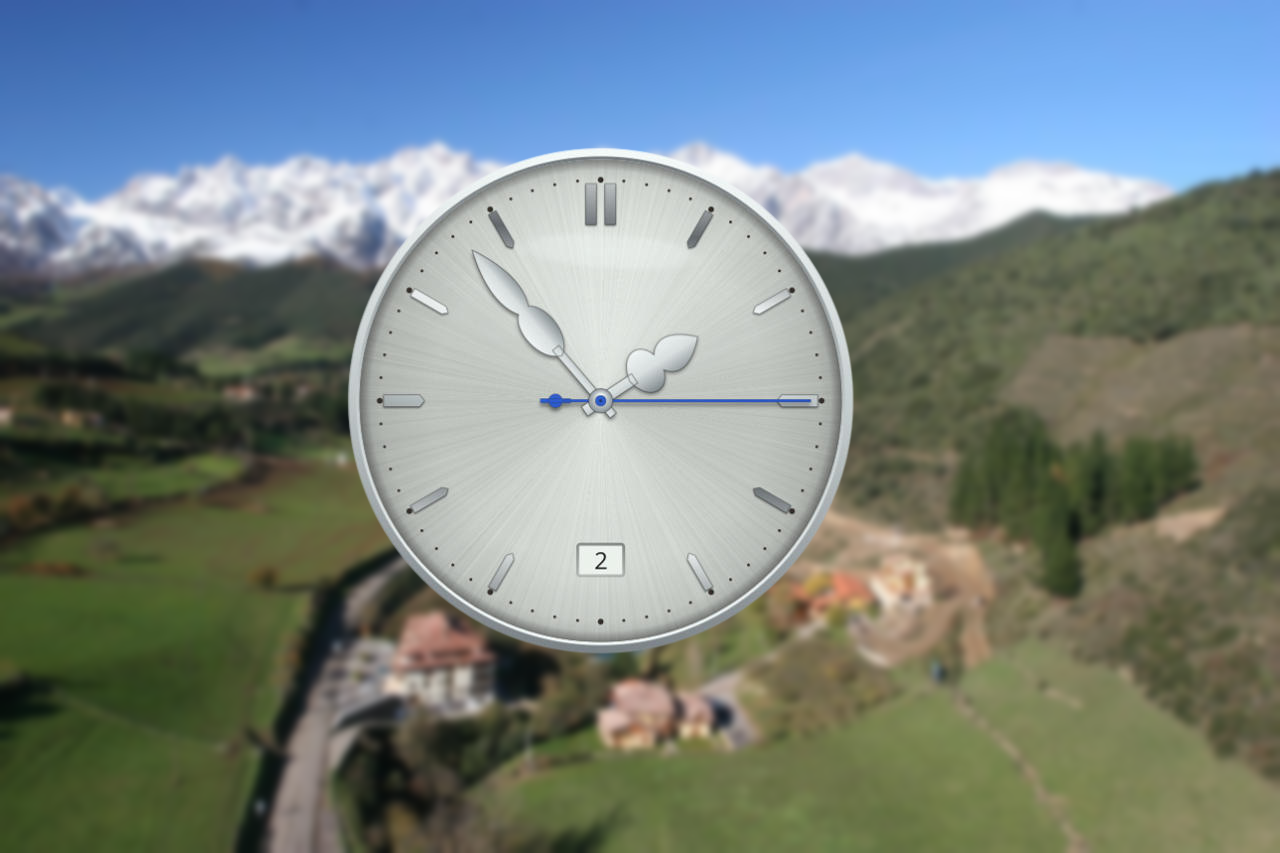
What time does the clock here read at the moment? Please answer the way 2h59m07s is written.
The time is 1h53m15s
